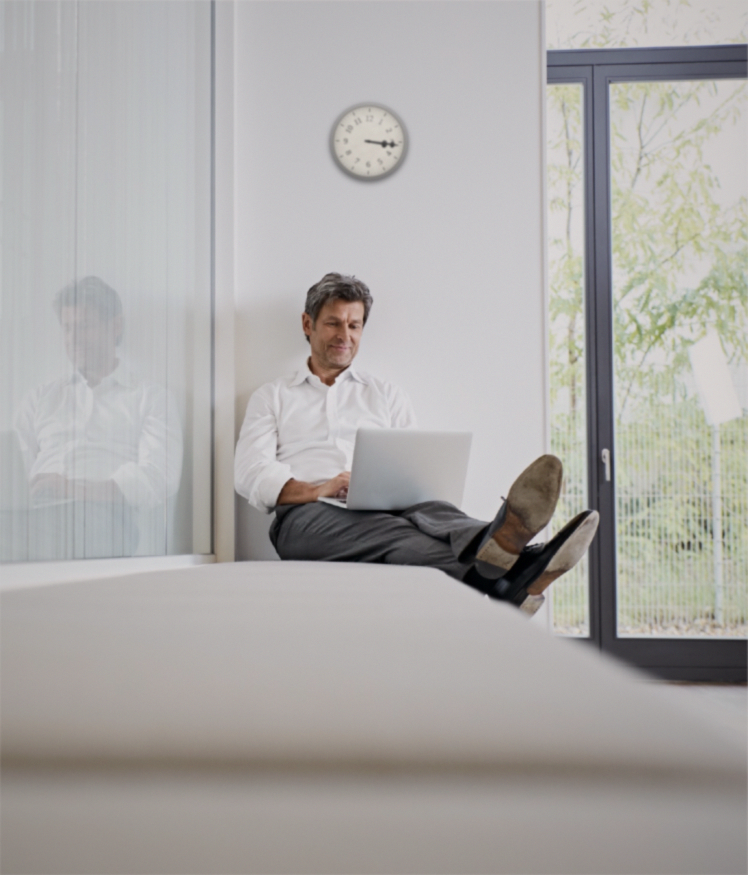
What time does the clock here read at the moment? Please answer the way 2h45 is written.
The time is 3h16
